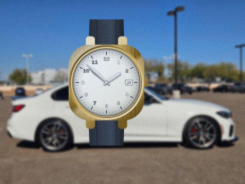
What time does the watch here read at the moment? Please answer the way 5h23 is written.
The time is 1h52
